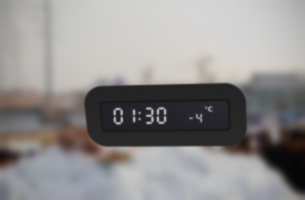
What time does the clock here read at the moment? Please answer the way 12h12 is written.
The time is 1h30
